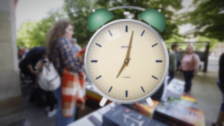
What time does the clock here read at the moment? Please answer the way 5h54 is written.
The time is 7h02
